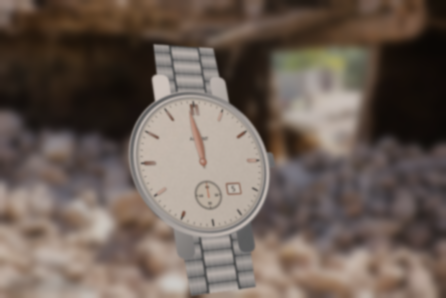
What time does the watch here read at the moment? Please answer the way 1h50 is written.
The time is 11h59
